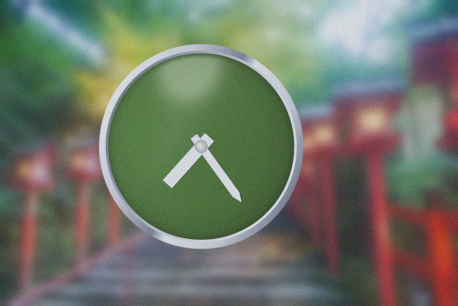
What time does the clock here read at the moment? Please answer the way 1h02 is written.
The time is 7h24
